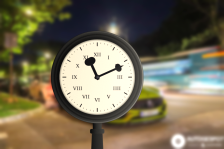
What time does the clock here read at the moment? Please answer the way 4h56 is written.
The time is 11h11
